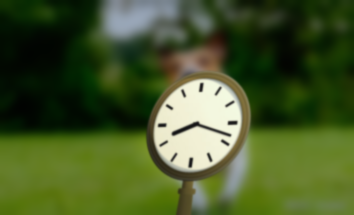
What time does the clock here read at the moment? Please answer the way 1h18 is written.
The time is 8h18
